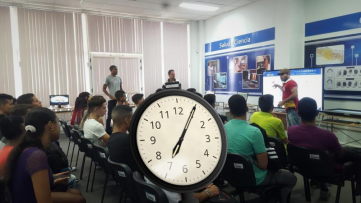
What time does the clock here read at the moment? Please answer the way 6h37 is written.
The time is 7h05
